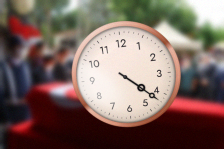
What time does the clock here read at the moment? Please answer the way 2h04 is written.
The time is 4h22
